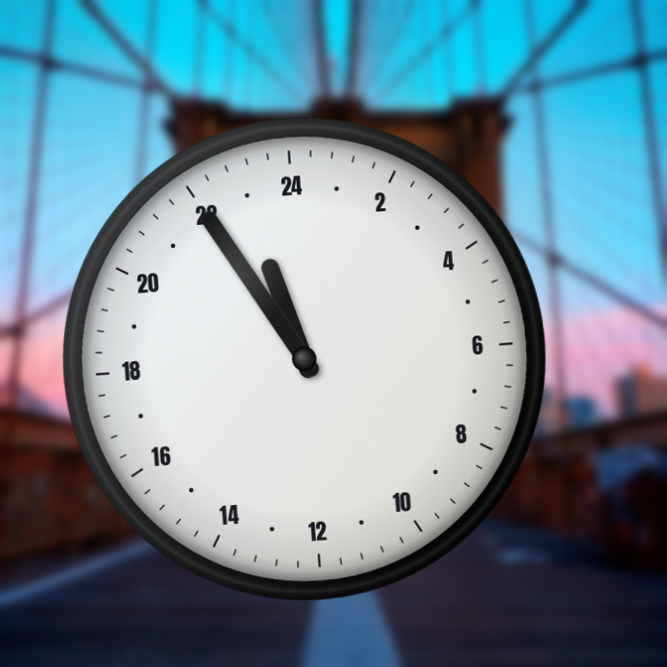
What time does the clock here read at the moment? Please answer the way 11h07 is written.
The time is 22h55
